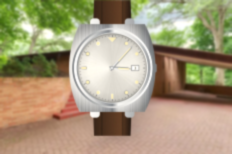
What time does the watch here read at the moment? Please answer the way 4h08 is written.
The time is 3h07
